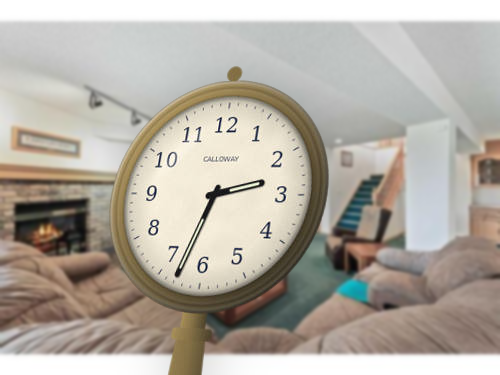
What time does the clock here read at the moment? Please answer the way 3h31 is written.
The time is 2h33
